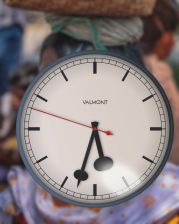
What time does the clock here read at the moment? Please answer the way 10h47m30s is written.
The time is 5h32m48s
